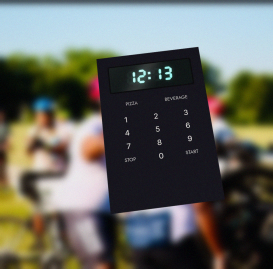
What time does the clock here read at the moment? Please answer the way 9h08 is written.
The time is 12h13
